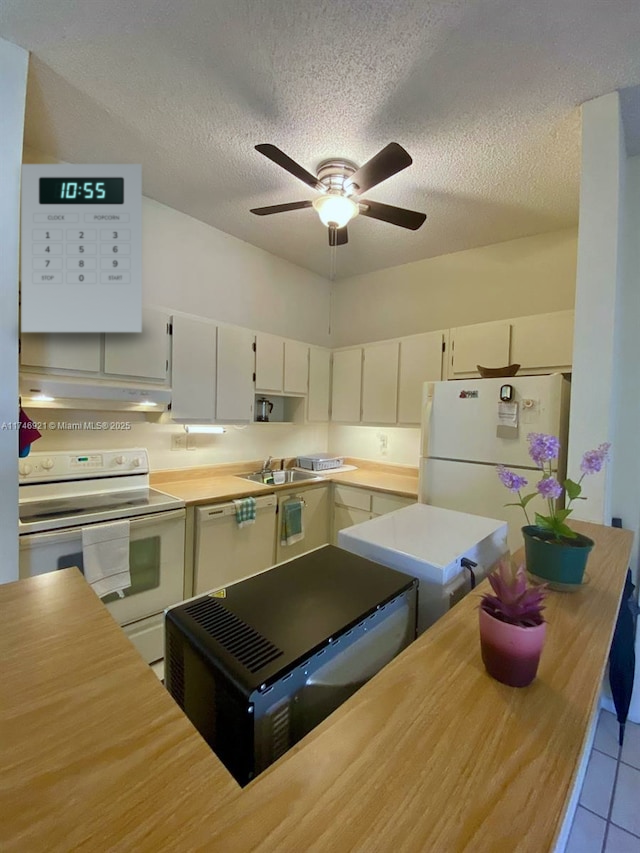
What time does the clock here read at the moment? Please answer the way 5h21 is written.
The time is 10h55
